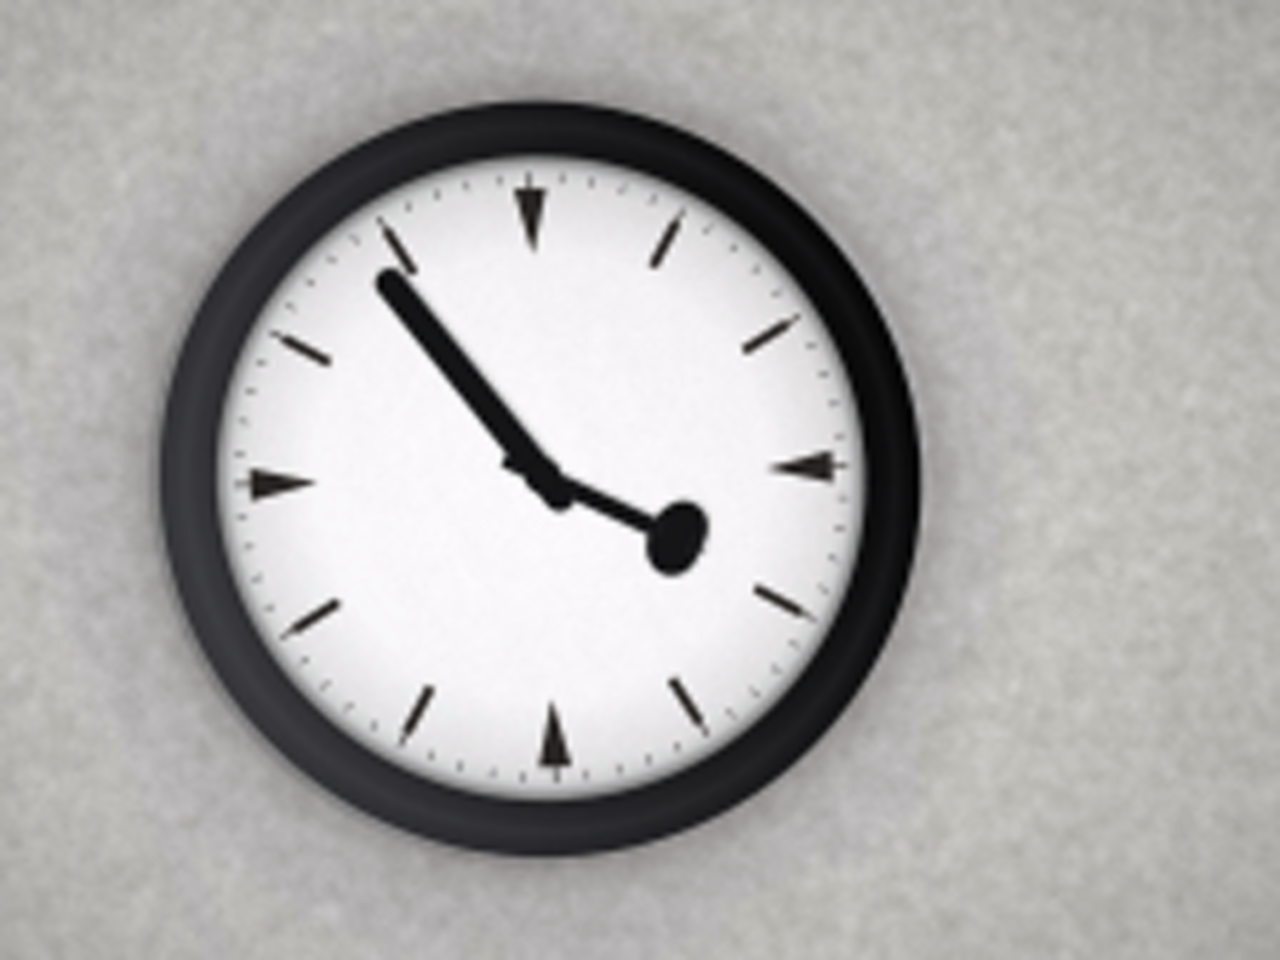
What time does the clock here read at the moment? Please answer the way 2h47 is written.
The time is 3h54
